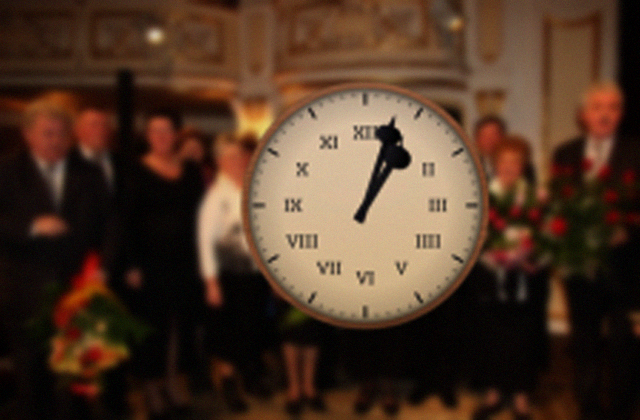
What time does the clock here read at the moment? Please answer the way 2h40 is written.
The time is 1h03
